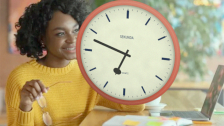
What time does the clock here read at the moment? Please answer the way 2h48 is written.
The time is 6h48
